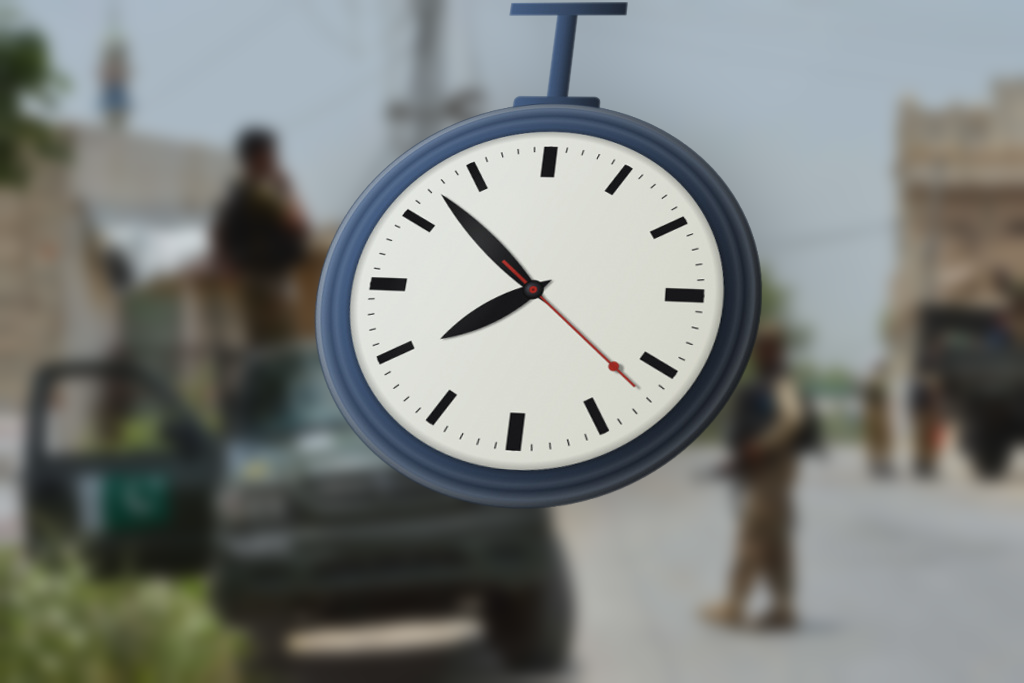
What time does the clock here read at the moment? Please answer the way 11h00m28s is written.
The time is 7h52m22s
